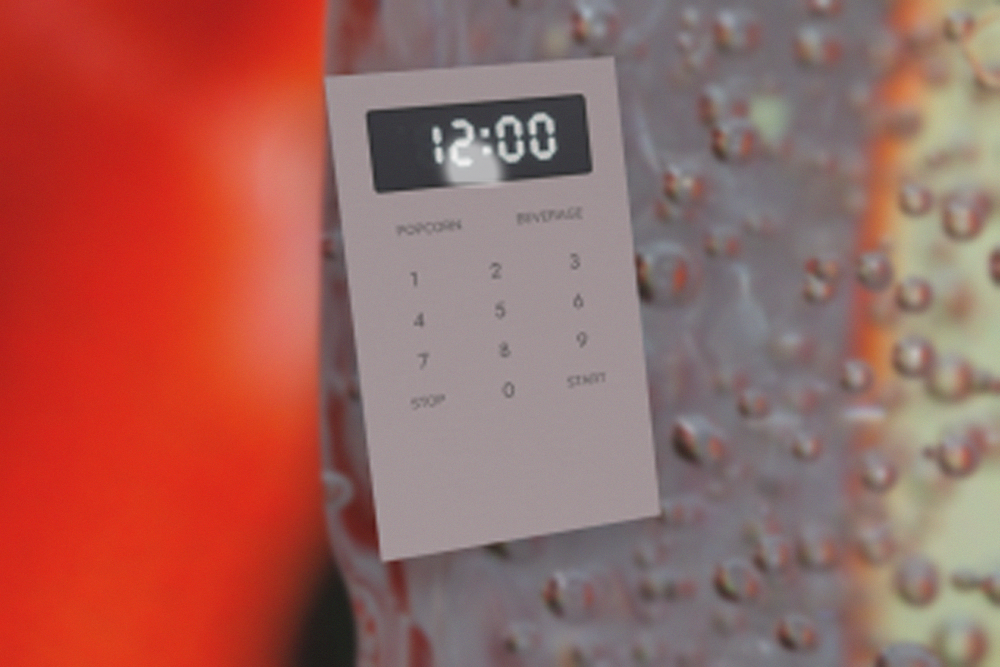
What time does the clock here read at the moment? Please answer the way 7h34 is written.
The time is 12h00
